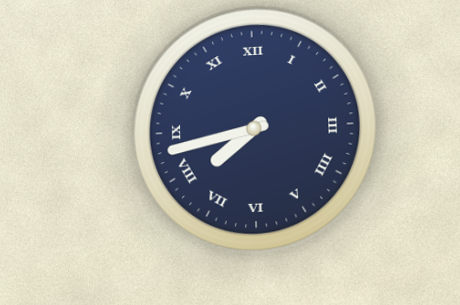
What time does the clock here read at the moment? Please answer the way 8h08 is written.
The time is 7h43
